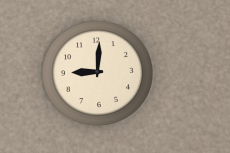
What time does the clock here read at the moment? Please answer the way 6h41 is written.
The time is 9h01
